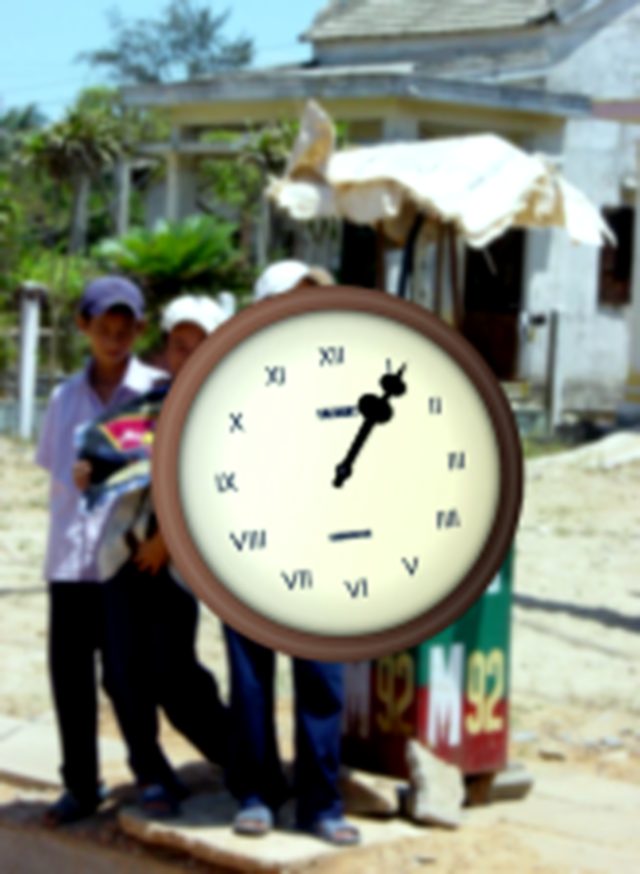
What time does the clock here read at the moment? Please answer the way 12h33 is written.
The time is 1h06
